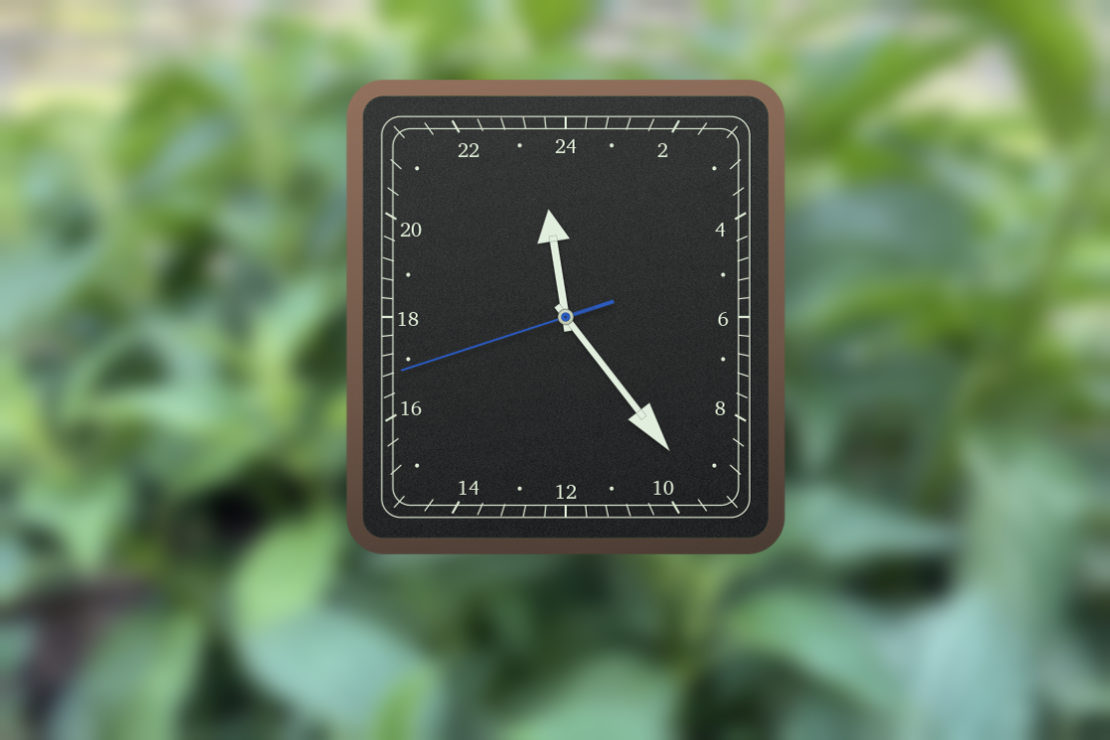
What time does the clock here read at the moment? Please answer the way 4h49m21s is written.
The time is 23h23m42s
